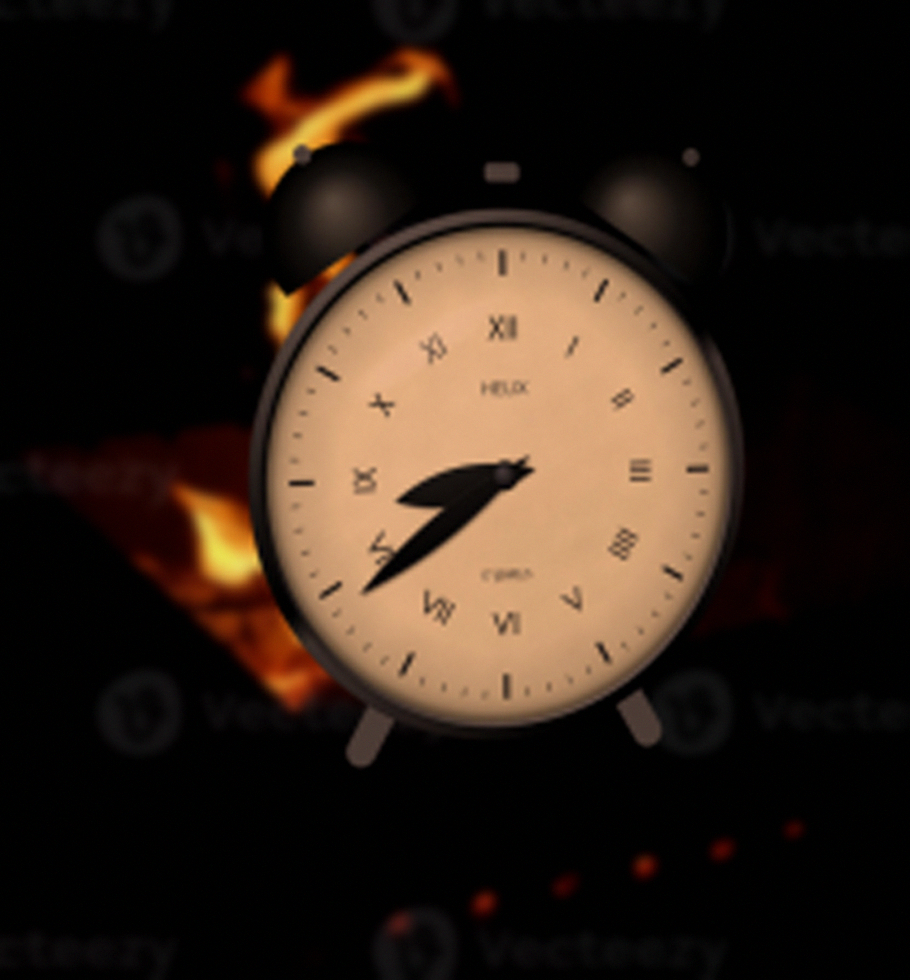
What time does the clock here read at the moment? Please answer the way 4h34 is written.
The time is 8h39
